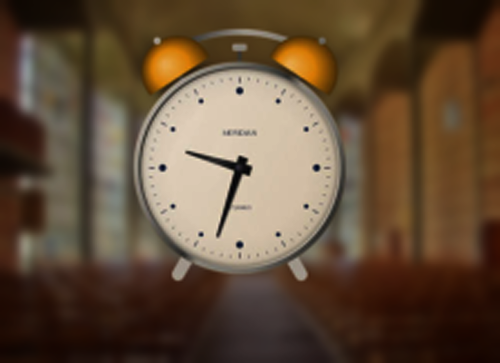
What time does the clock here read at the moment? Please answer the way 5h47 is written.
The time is 9h33
